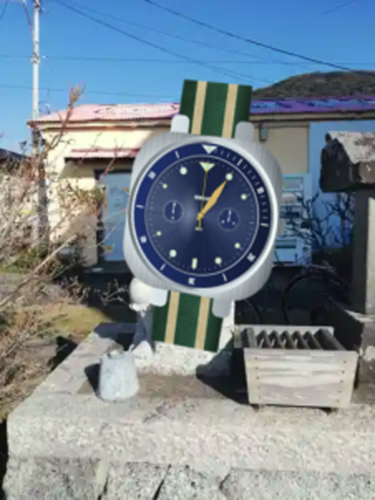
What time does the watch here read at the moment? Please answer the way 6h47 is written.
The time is 1h05
